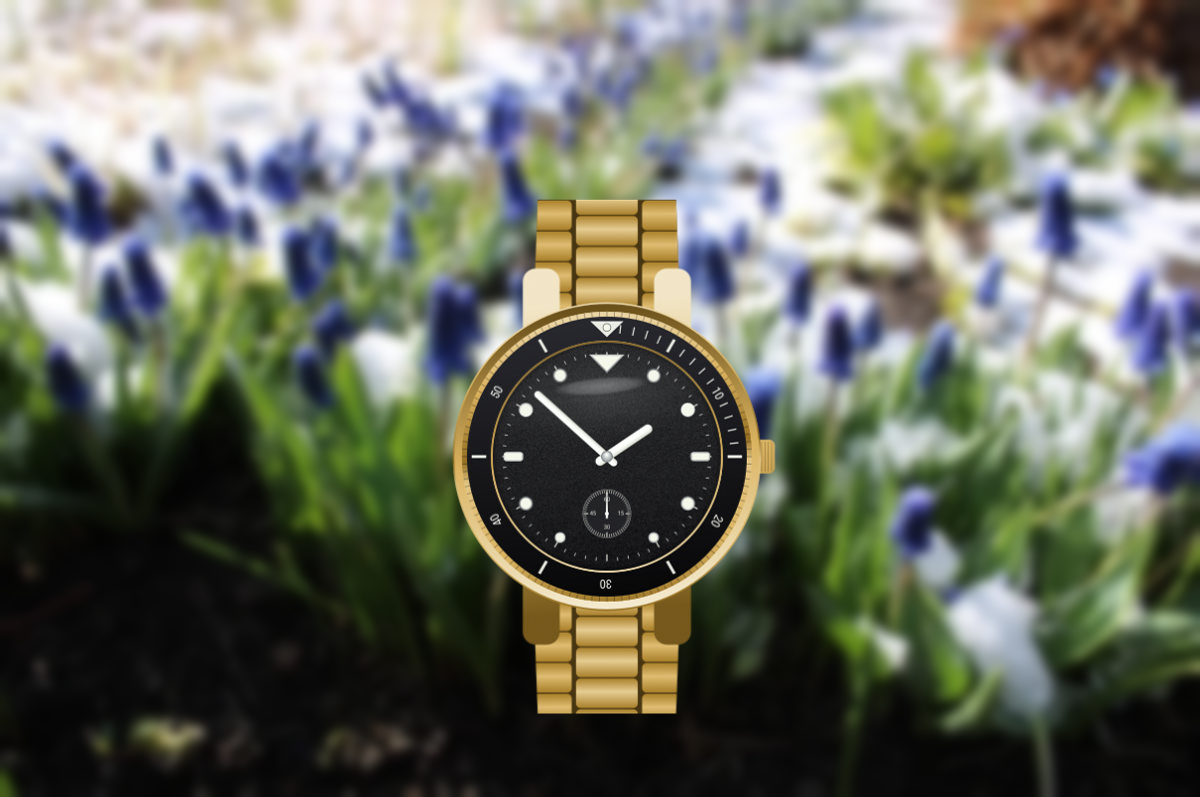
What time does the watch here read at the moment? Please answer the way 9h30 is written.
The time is 1h52
